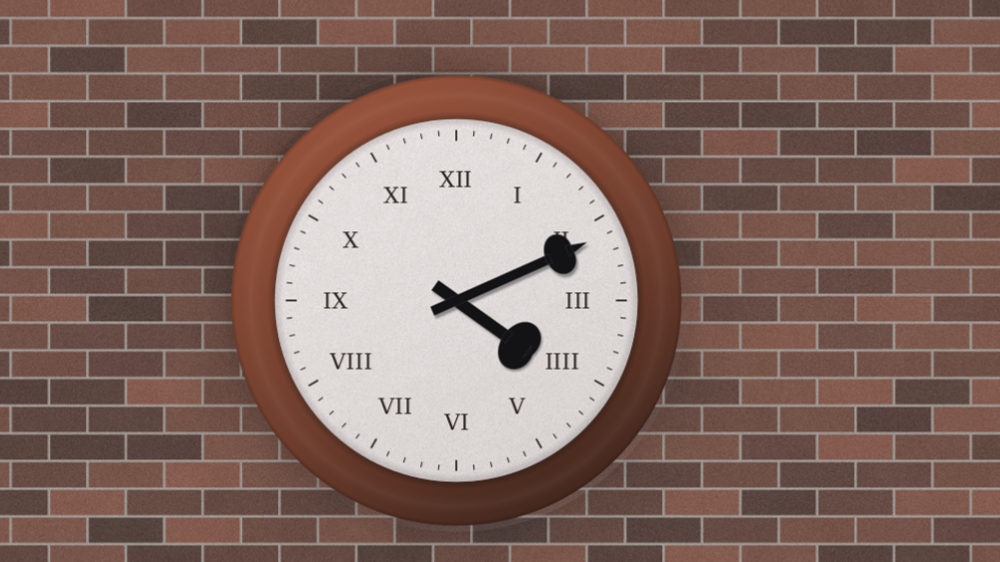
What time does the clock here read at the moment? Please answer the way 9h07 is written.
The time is 4h11
